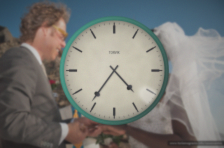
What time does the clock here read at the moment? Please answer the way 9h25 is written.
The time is 4h36
